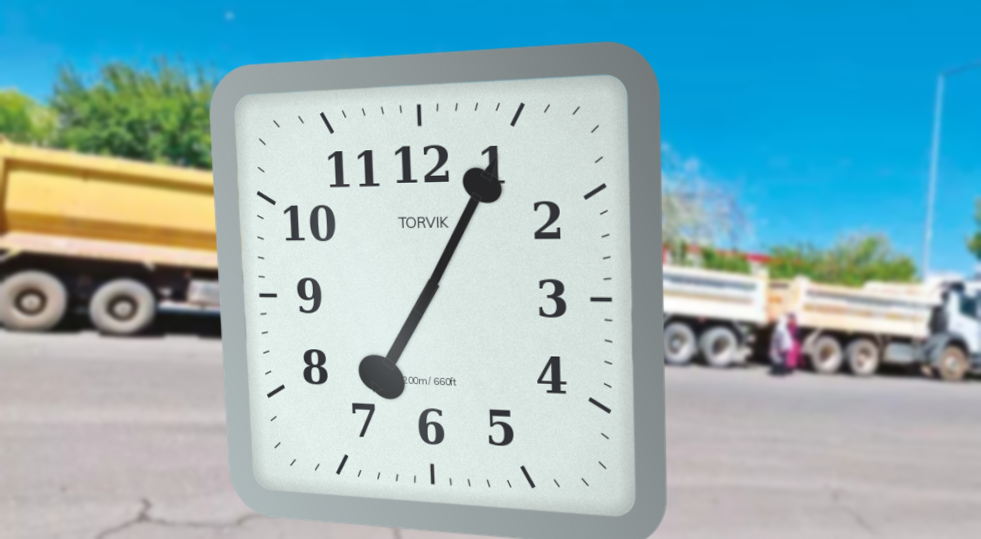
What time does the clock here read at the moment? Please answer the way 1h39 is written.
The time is 7h05
